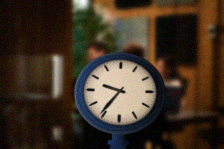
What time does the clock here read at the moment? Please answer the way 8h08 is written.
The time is 9h36
